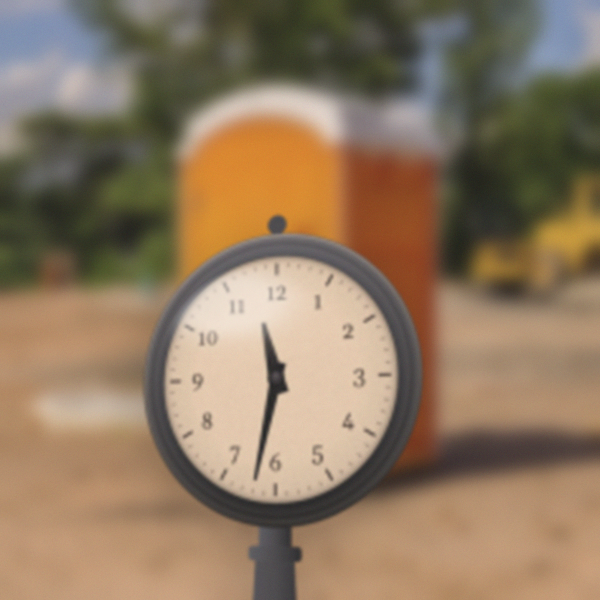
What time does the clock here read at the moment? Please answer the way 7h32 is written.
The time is 11h32
